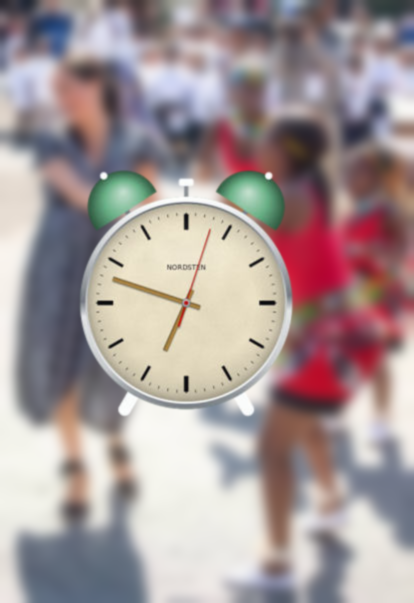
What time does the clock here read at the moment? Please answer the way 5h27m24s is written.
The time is 6h48m03s
